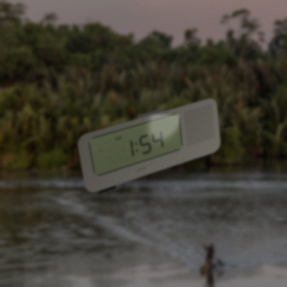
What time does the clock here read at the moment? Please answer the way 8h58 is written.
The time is 1h54
